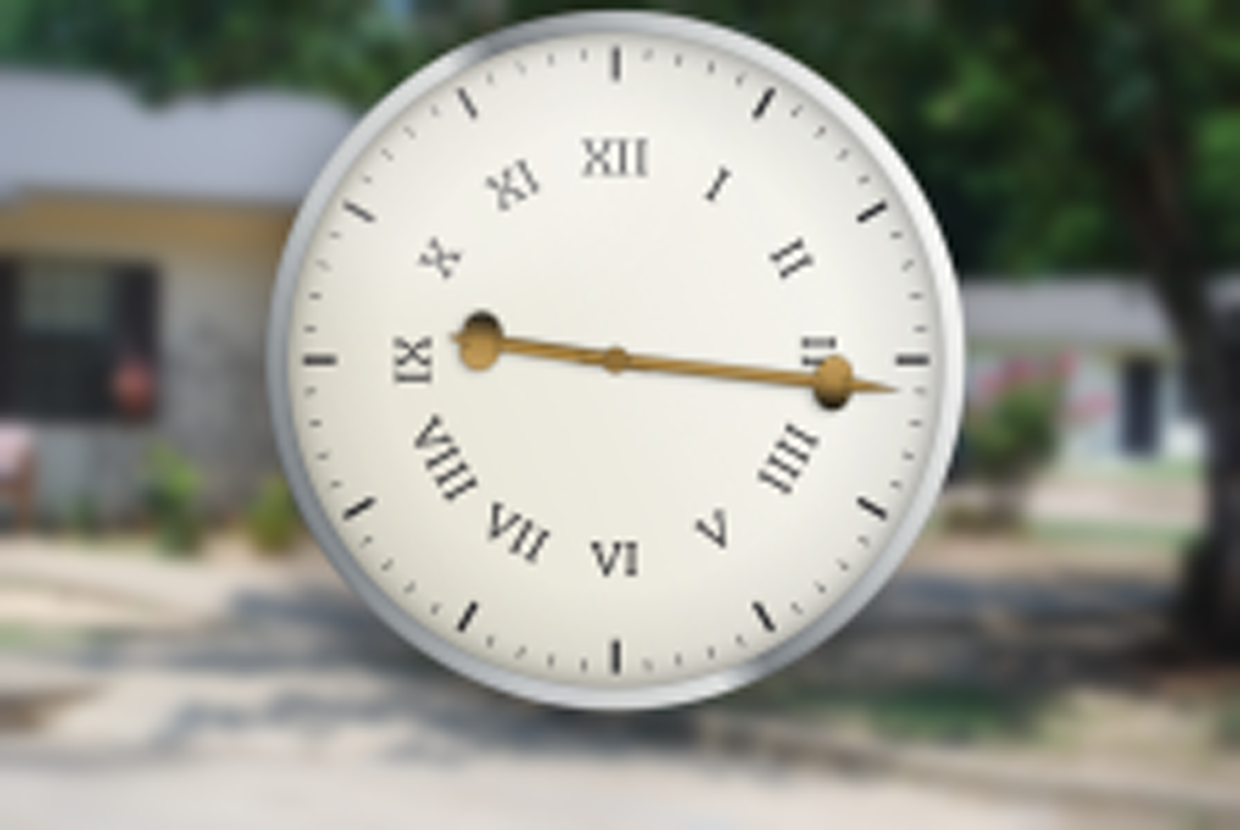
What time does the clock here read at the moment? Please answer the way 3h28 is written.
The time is 9h16
